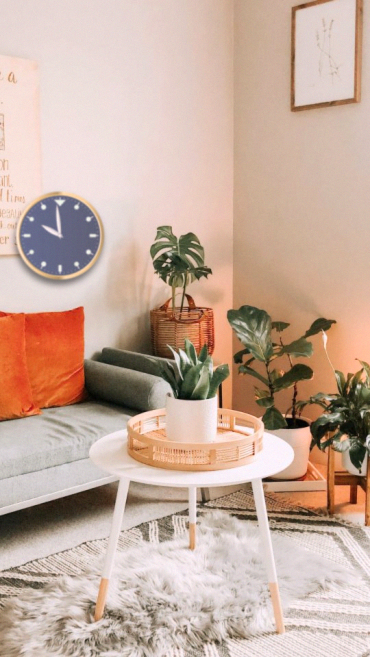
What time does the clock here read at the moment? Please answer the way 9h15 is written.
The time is 9h59
